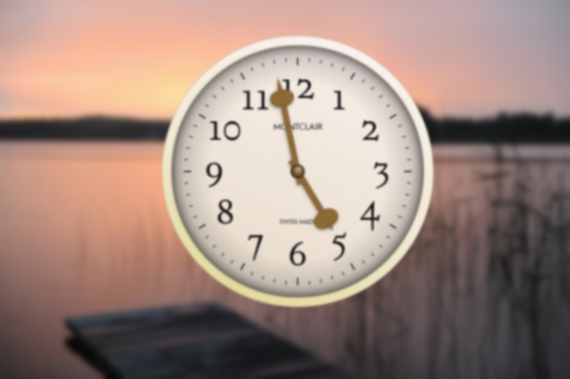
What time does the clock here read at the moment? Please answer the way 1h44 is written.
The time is 4h58
